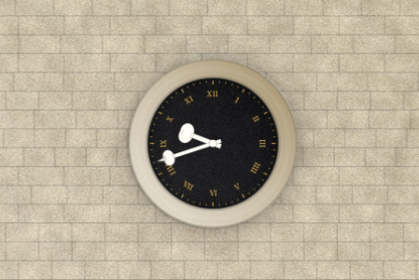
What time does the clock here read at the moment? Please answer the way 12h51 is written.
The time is 9h42
